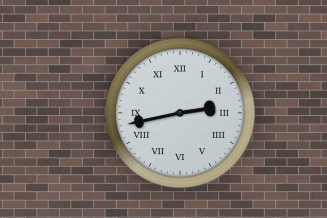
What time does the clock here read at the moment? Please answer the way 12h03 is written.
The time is 2h43
